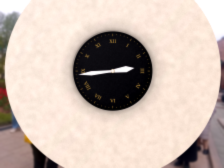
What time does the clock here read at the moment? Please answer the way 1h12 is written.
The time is 2h44
